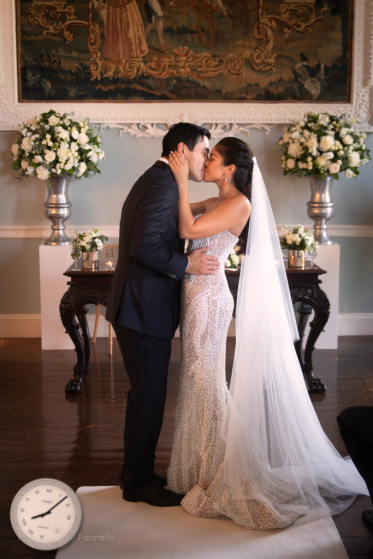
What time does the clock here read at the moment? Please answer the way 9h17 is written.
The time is 8h07
